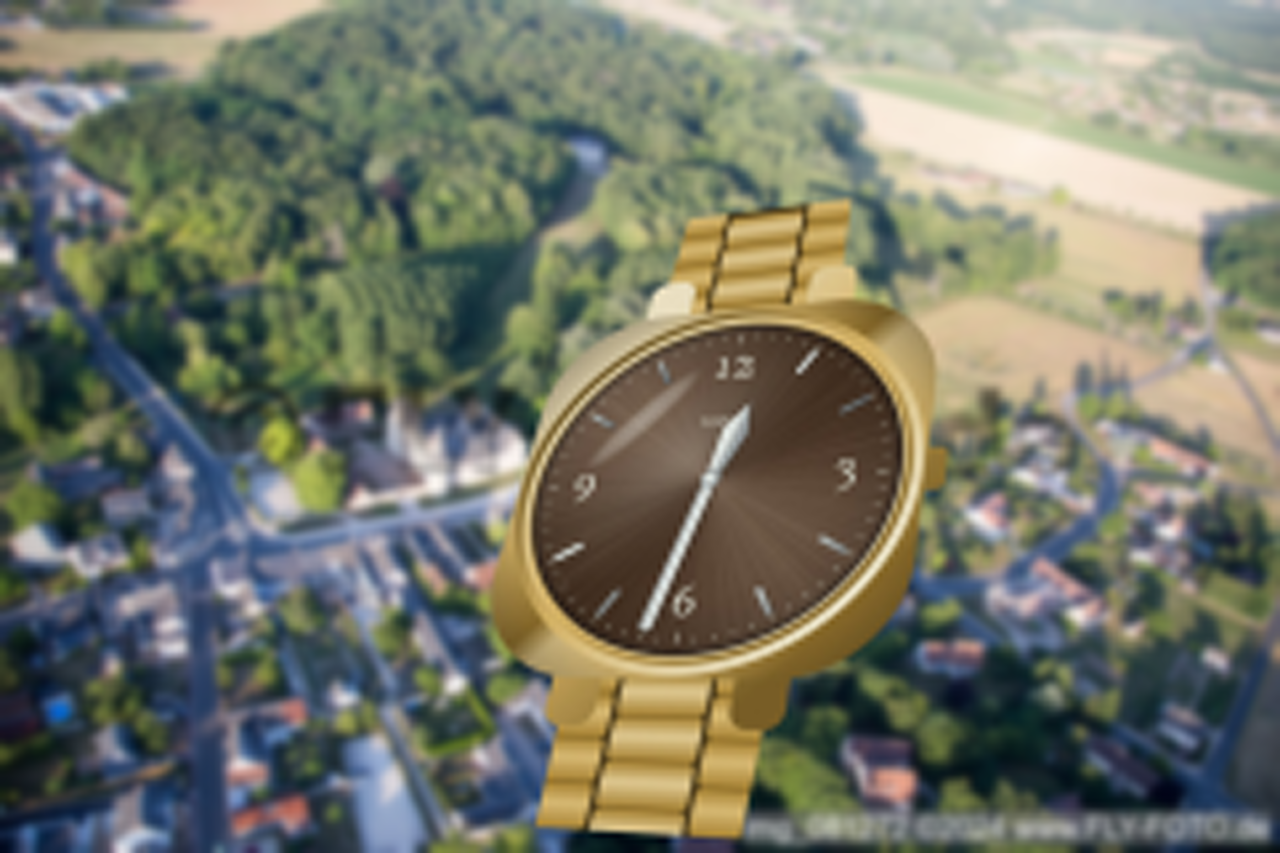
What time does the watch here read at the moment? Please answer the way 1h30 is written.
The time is 12h32
